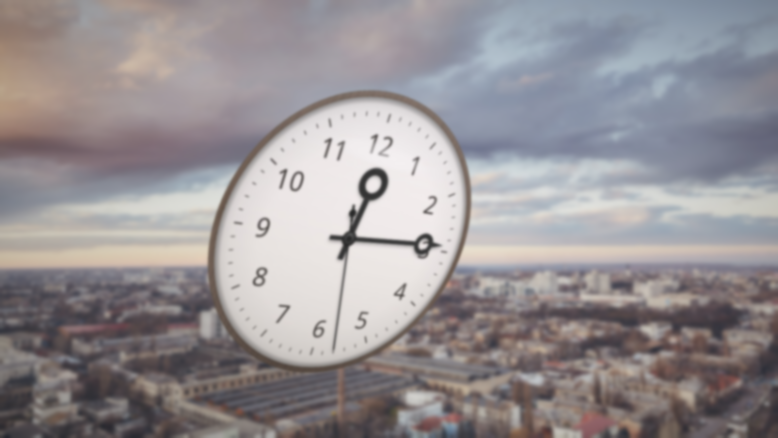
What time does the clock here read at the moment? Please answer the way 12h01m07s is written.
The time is 12h14m28s
